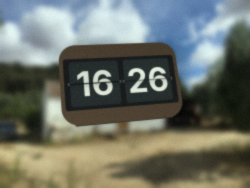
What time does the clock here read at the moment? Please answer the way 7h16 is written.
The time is 16h26
